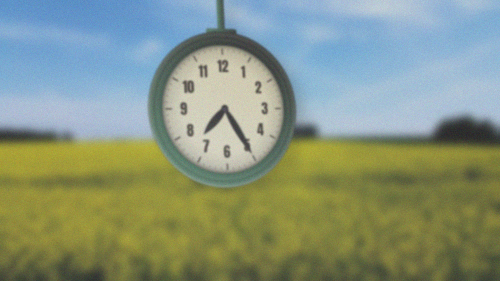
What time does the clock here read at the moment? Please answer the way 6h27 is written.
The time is 7h25
